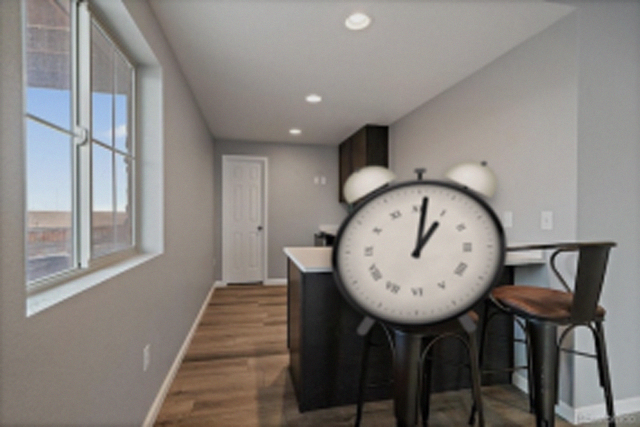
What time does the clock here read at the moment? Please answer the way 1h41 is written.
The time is 1h01
